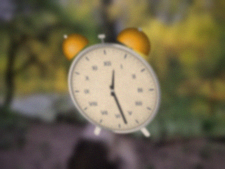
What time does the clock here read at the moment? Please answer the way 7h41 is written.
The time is 12h28
